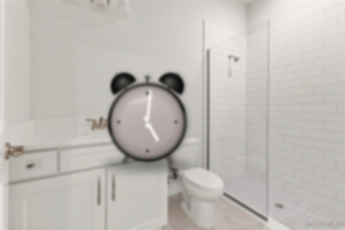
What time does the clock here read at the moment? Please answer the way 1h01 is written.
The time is 5h01
